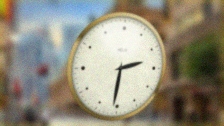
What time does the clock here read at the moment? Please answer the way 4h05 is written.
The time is 2h31
